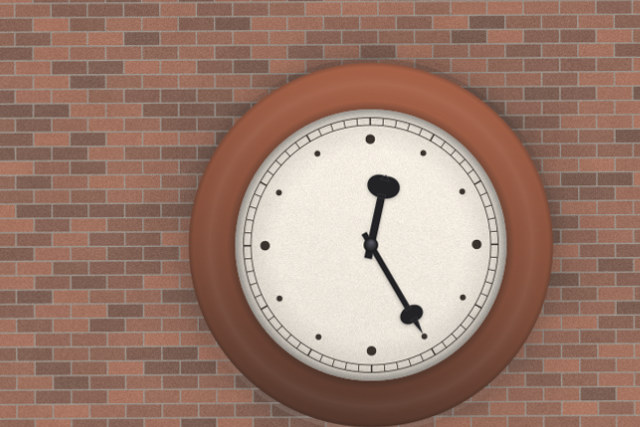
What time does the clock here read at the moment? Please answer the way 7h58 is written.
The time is 12h25
